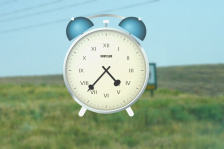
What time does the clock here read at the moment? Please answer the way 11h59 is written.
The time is 4h37
